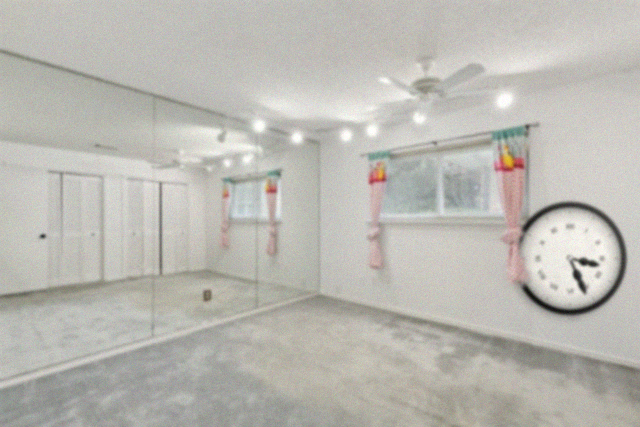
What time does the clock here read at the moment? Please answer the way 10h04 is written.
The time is 3h26
